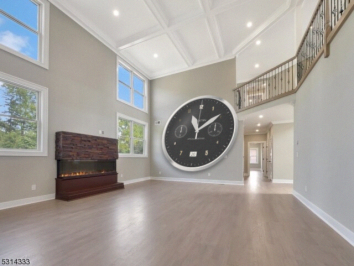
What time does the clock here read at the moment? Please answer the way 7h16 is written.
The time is 11h09
